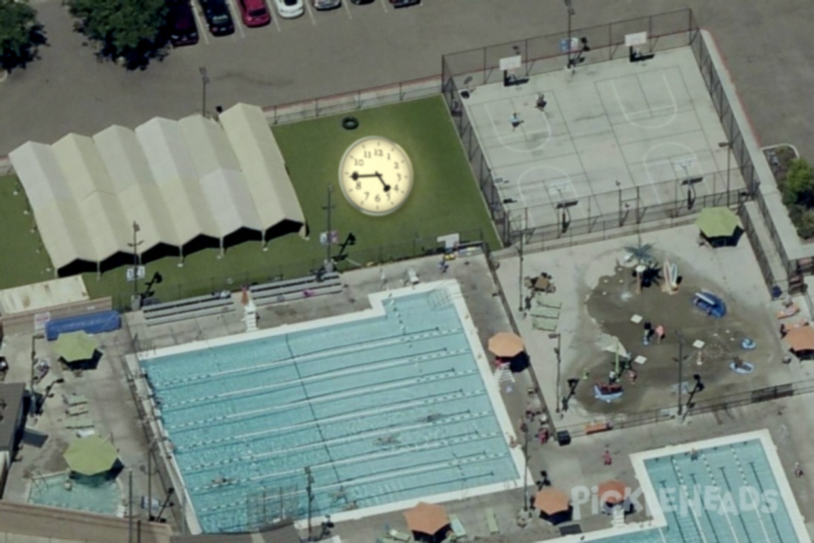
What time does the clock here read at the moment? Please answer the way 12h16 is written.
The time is 4h44
